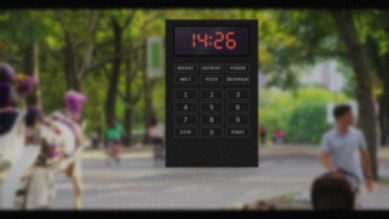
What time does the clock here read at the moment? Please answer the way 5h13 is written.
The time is 14h26
